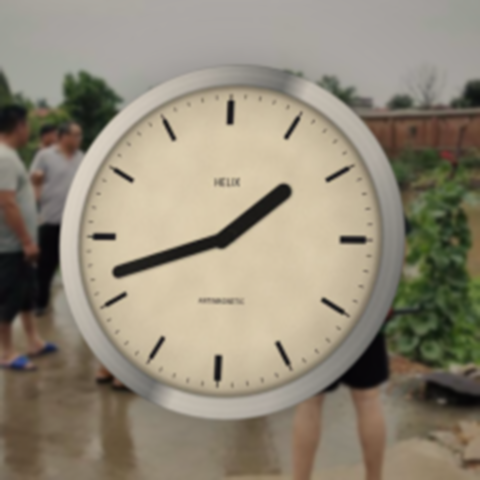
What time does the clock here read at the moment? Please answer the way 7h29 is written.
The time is 1h42
